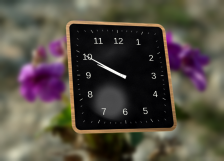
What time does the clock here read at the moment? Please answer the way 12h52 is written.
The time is 9h50
